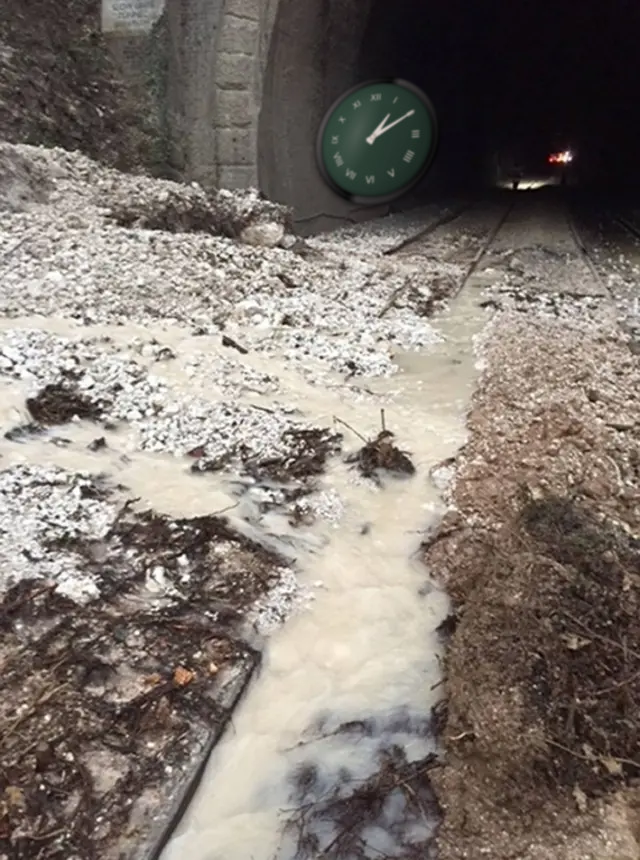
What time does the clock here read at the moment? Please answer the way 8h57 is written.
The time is 1h10
